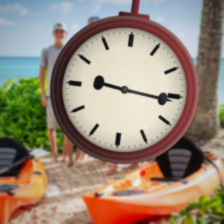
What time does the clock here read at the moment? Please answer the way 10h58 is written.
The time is 9h16
